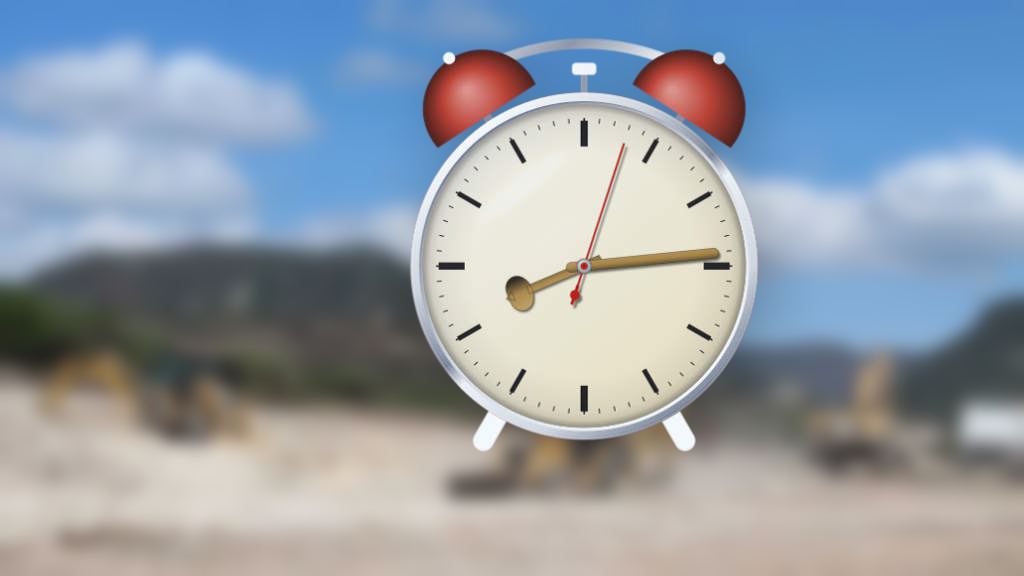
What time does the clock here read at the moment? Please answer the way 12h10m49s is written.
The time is 8h14m03s
